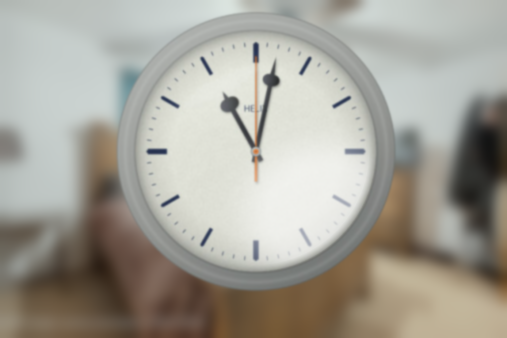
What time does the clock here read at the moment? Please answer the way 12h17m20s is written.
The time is 11h02m00s
